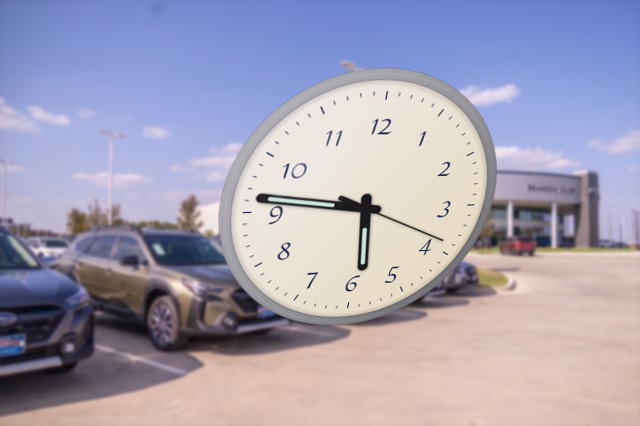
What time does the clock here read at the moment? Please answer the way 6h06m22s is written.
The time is 5h46m19s
